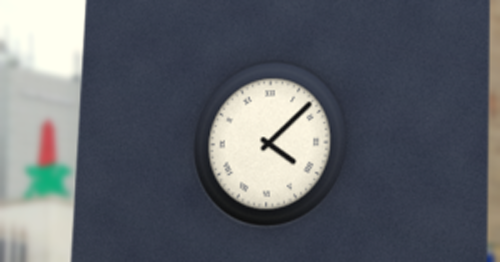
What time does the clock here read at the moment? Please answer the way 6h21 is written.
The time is 4h08
